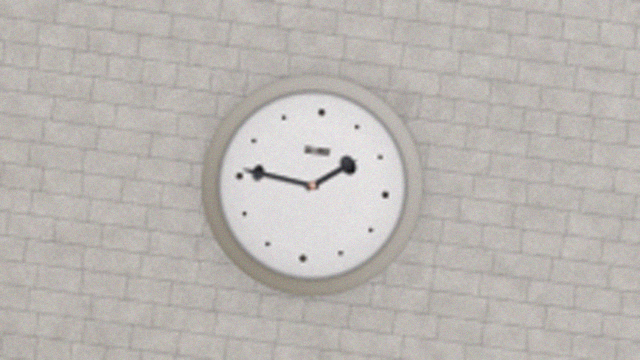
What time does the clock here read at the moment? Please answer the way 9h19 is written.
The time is 1h46
